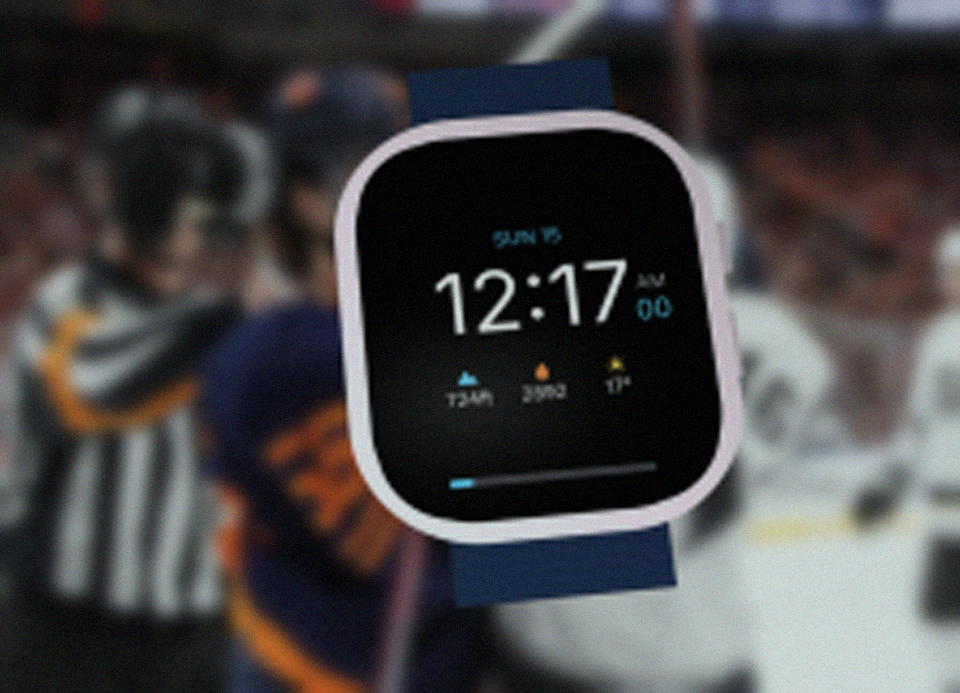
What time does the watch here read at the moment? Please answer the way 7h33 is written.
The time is 12h17
